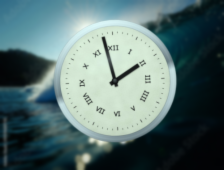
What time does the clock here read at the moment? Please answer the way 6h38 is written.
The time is 1h58
